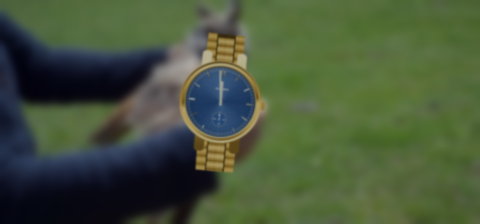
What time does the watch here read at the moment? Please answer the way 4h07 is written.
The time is 11h59
